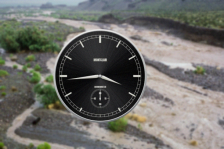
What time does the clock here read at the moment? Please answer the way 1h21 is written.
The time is 3h44
